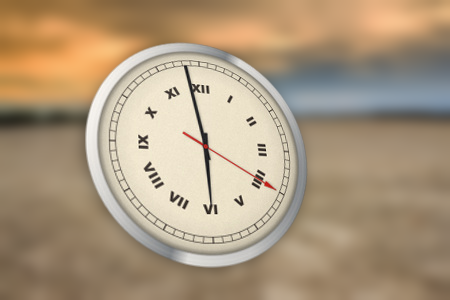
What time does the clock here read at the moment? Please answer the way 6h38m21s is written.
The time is 5h58m20s
